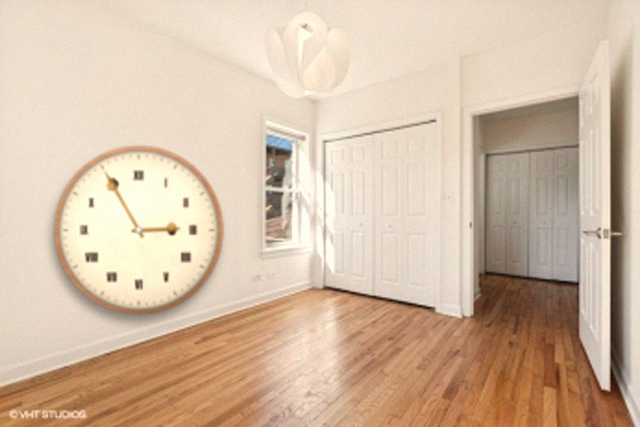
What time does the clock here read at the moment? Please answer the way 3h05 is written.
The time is 2h55
